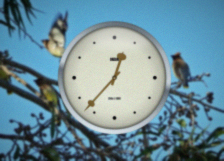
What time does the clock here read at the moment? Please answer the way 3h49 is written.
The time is 12h37
